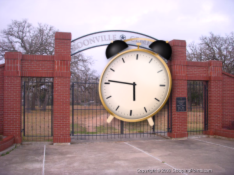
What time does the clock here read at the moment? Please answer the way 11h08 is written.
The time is 5h46
